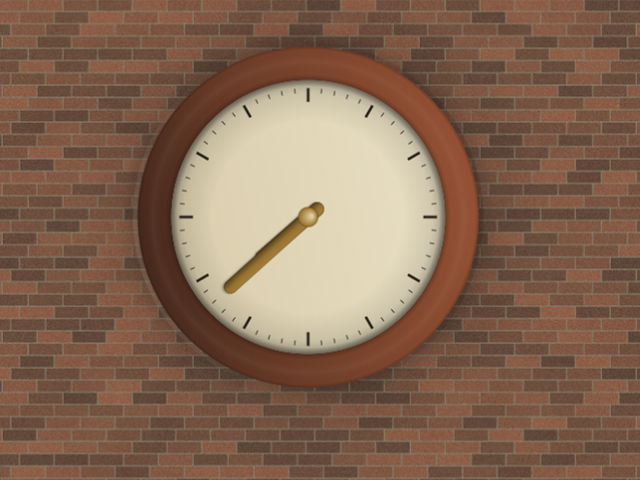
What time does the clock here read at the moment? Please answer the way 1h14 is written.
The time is 7h38
